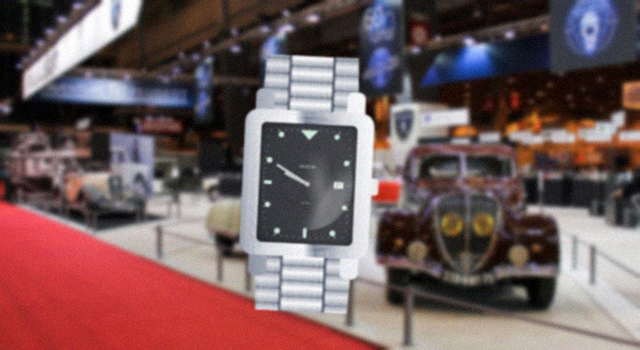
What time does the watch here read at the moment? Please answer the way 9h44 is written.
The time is 9h50
